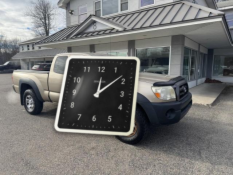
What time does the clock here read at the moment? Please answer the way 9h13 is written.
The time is 12h08
